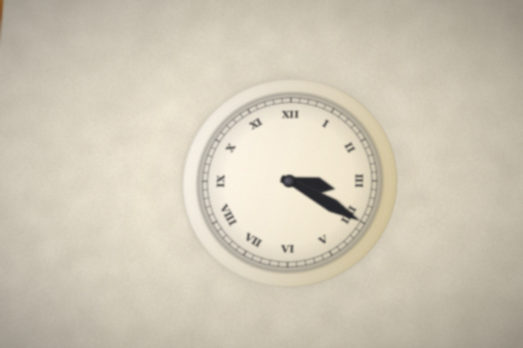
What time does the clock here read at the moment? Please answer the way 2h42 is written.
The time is 3h20
